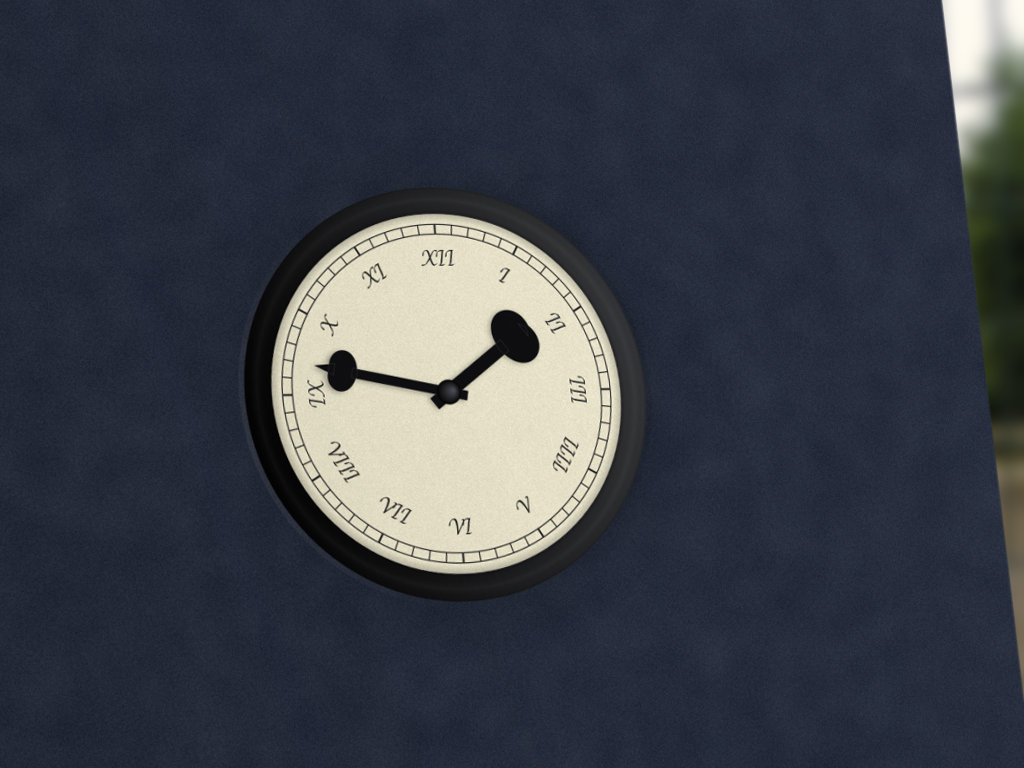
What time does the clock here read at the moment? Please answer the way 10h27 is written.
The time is 1h47
